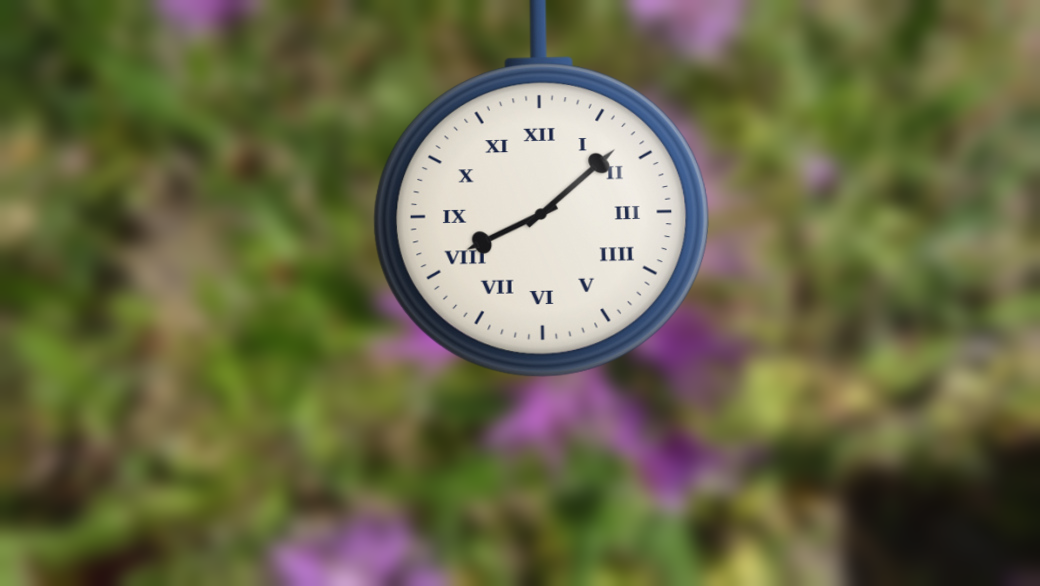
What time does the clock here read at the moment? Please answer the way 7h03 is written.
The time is 8h08
